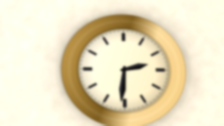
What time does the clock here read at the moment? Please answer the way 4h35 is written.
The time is 2h31
